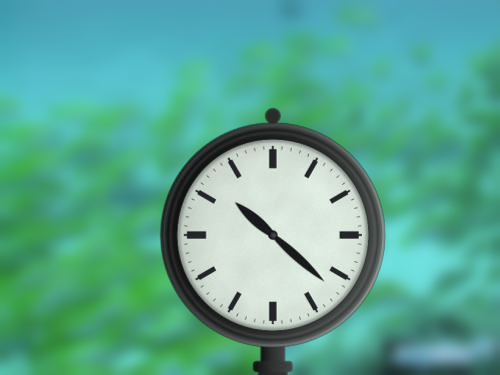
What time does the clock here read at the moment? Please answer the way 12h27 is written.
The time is 10h22
